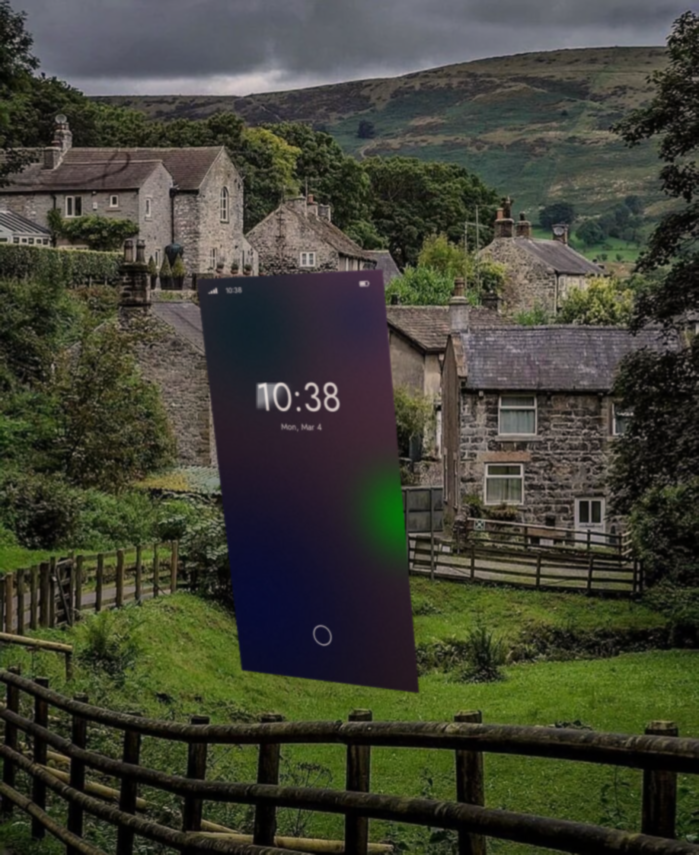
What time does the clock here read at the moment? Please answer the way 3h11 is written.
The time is 10h38
